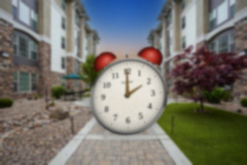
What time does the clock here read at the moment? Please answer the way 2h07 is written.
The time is 2h00
